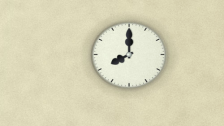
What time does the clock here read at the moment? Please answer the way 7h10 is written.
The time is 8h00
